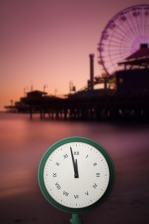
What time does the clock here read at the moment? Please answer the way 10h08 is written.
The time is 11h58
